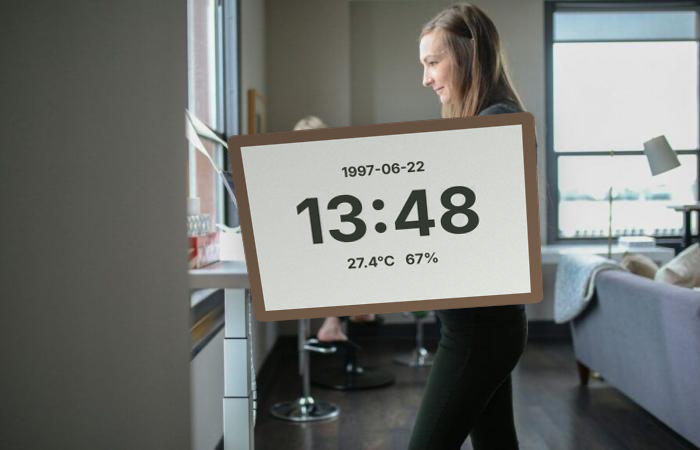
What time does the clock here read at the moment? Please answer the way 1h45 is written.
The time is 13h48
